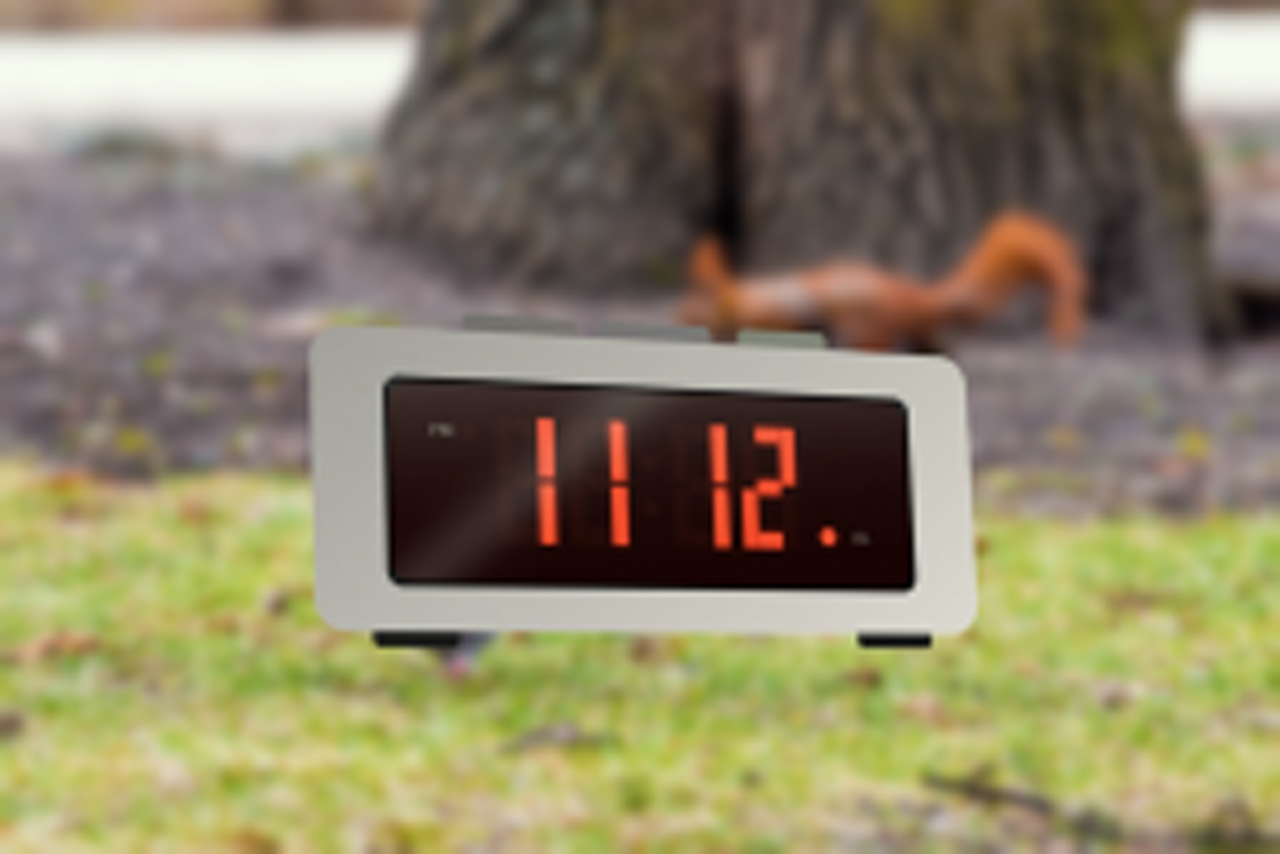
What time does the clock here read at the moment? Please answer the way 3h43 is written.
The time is 11h12
